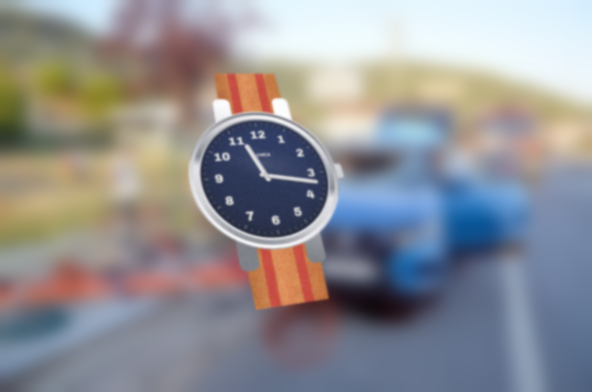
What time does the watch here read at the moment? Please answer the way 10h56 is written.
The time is 11h17
